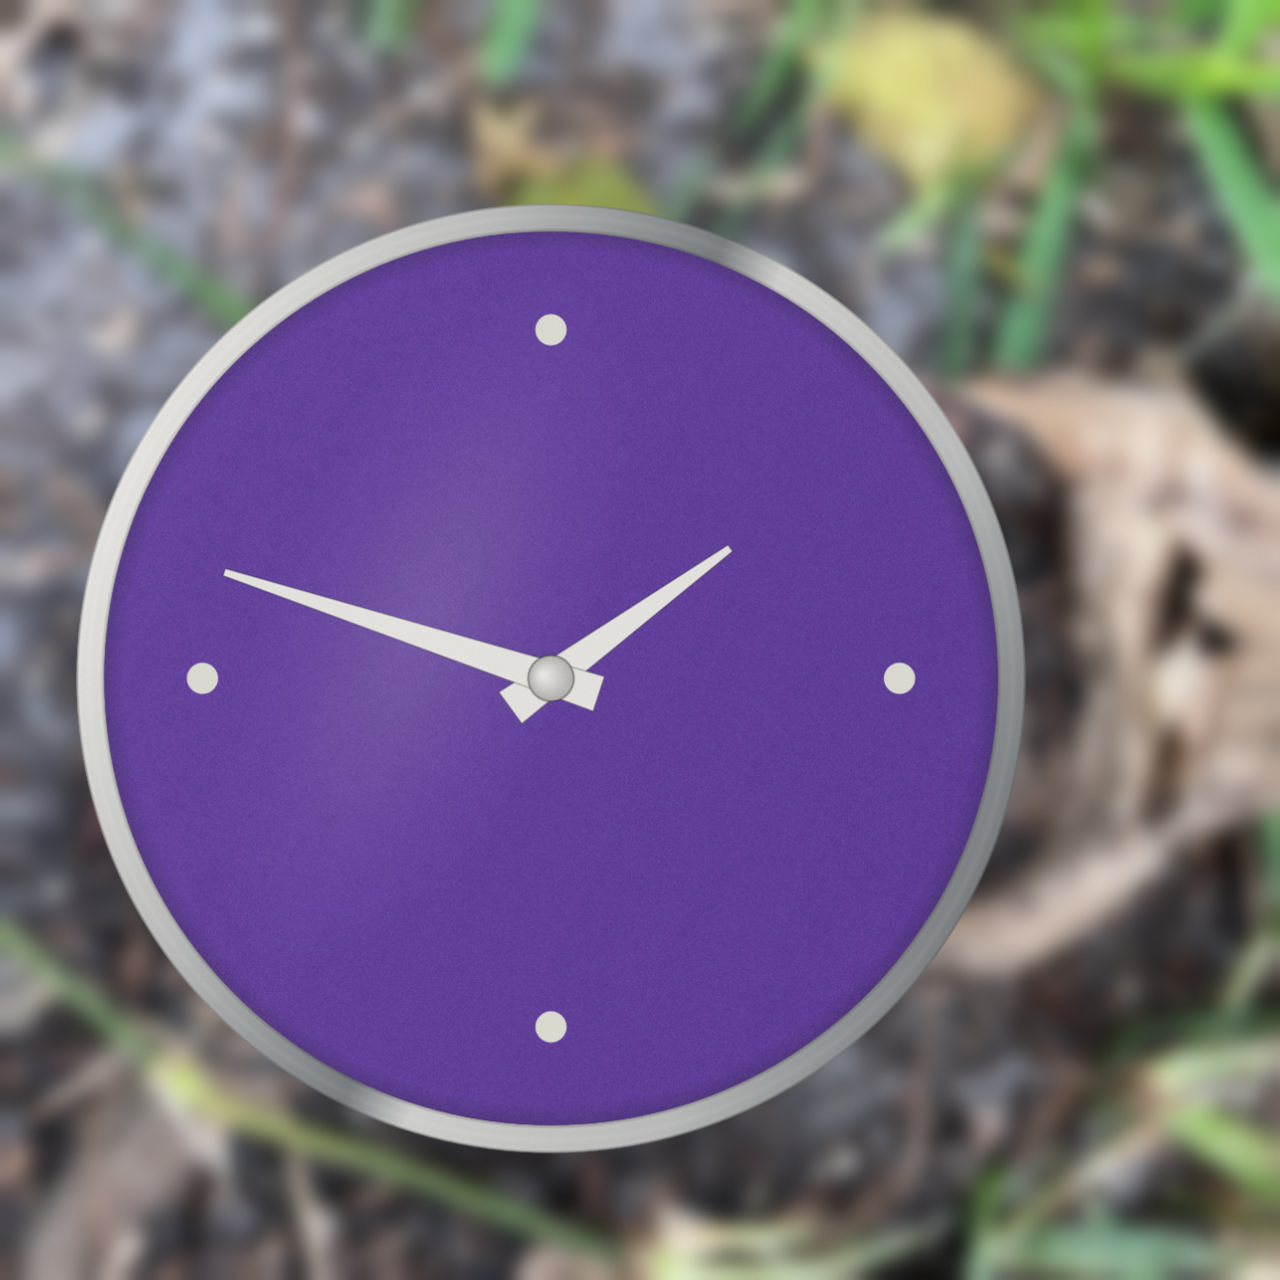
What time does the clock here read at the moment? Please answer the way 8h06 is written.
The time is 1h48
